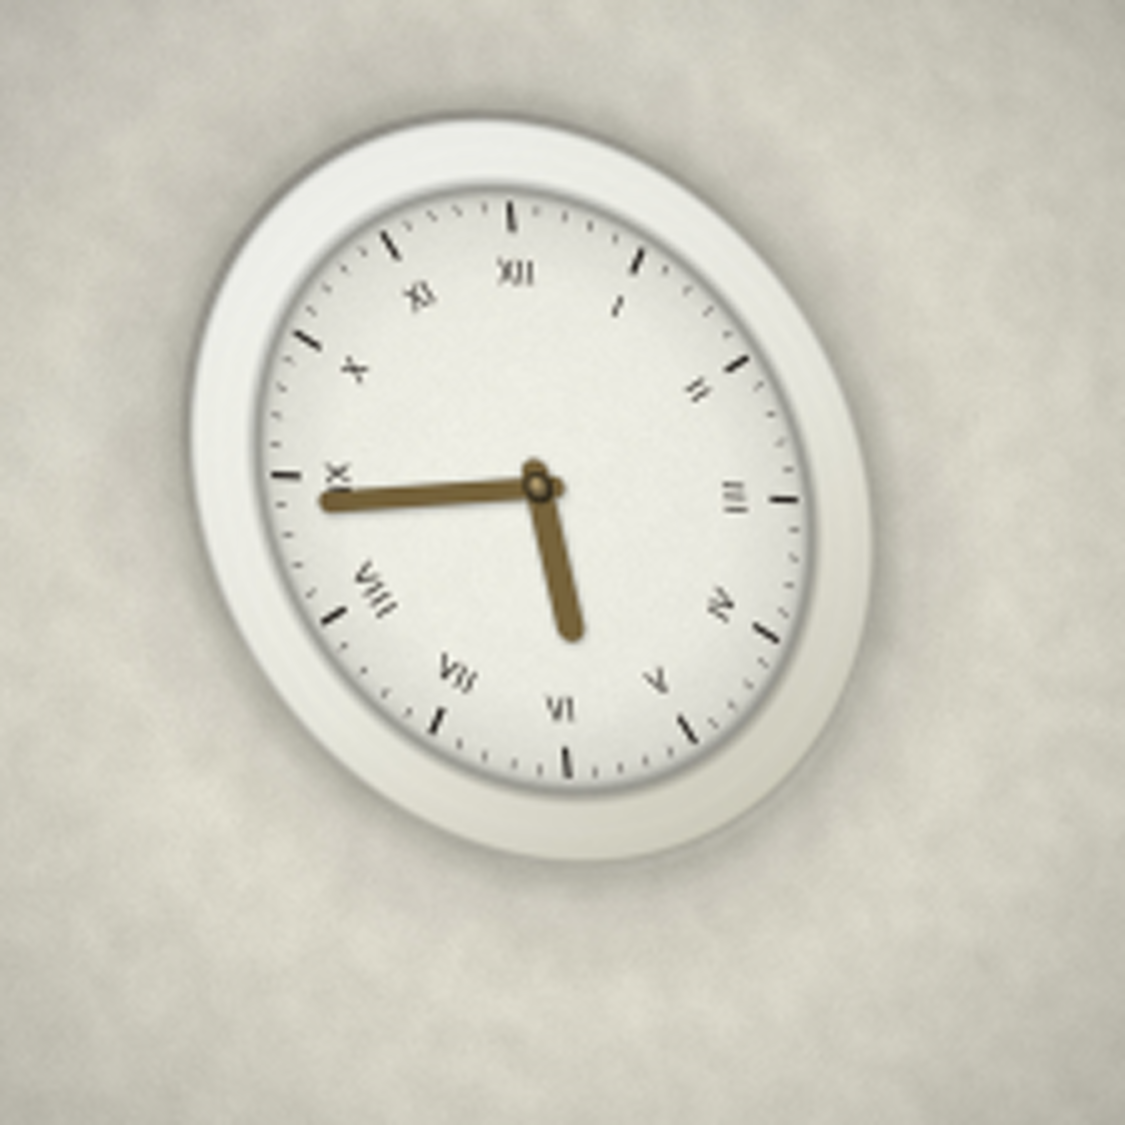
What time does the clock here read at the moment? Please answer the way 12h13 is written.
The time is 5h44
